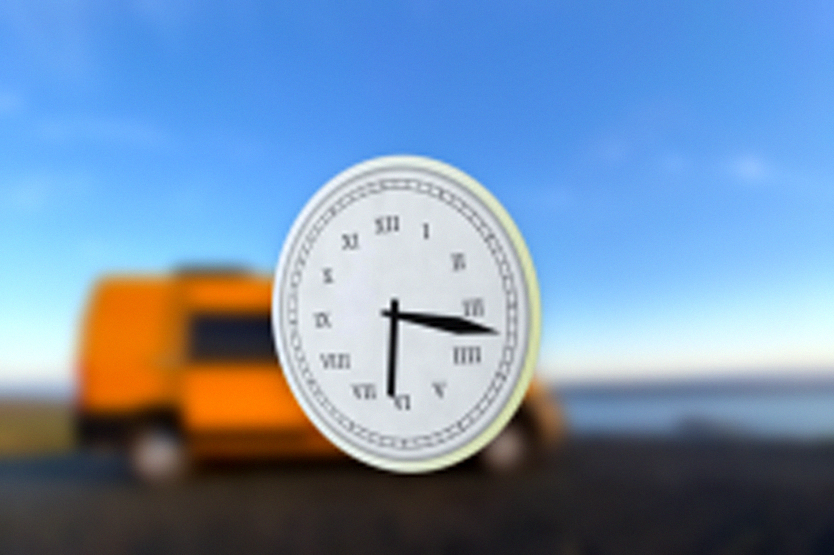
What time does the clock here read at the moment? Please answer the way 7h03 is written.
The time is 6h17
